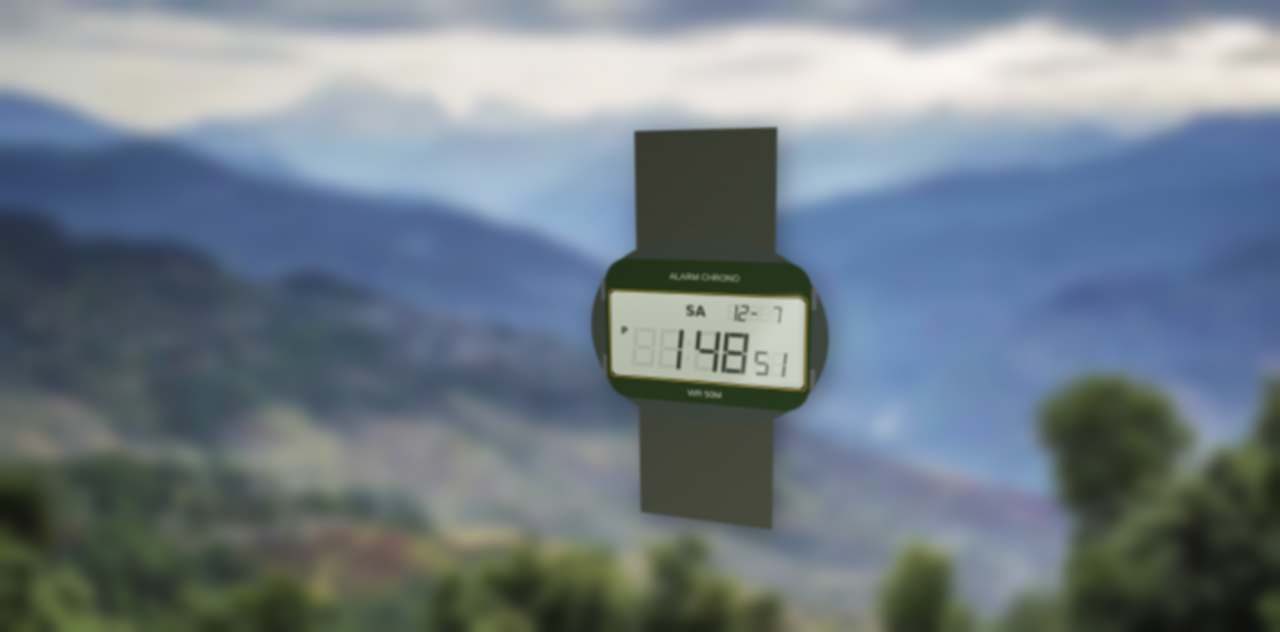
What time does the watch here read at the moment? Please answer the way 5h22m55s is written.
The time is 1h48m51s
